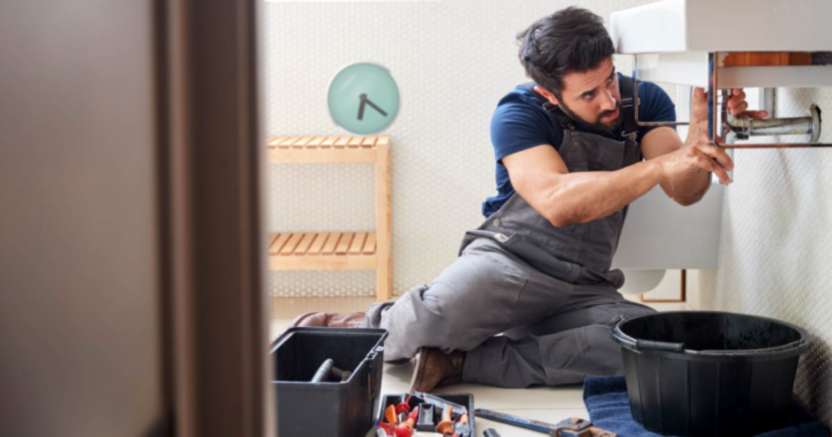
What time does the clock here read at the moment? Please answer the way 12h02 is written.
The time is 6h21
